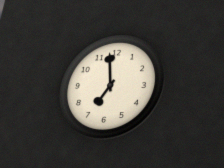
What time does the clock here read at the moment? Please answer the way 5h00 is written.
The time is 6h58
